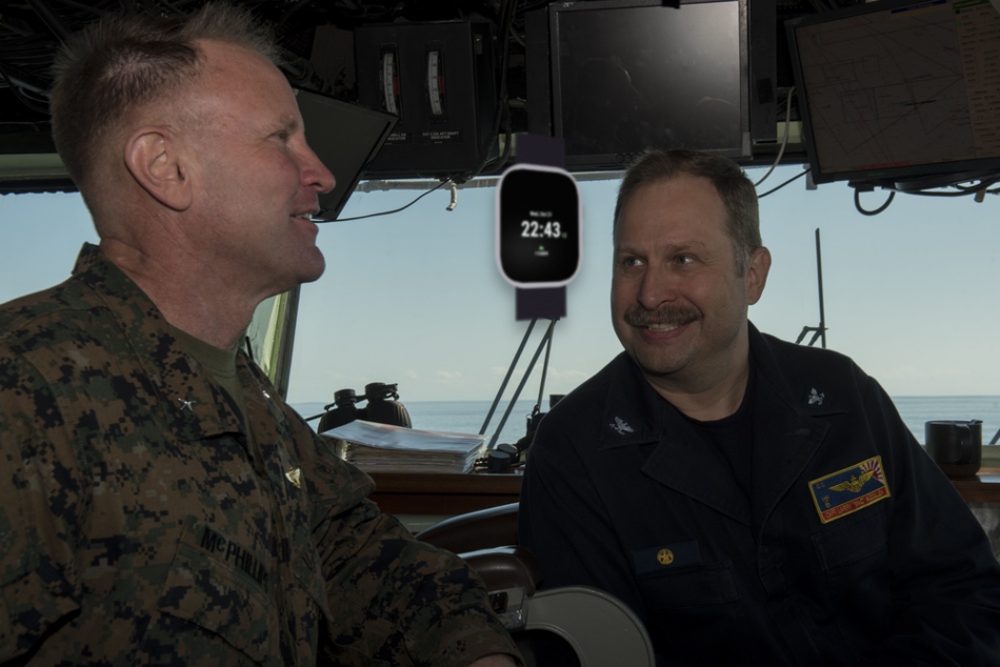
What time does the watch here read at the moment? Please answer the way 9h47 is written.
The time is 22h43
